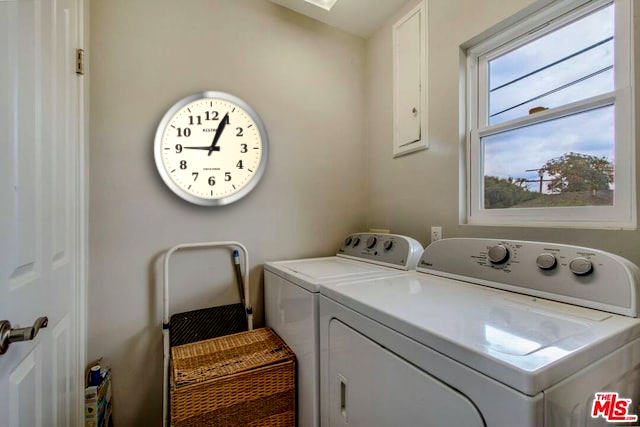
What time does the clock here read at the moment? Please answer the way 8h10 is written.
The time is 9h04
